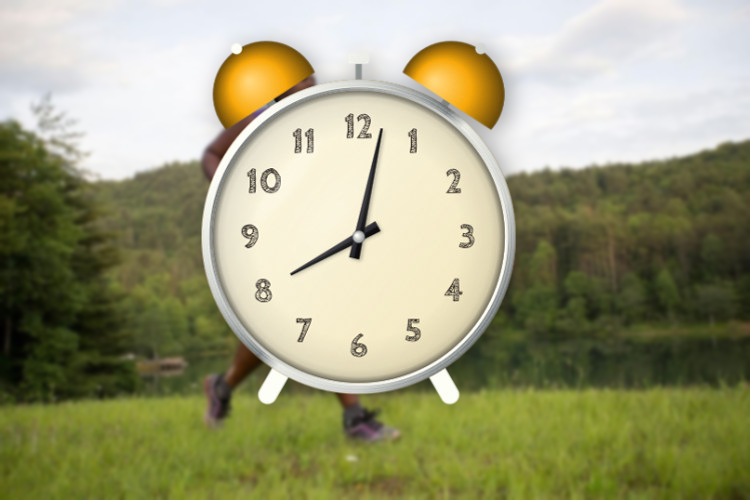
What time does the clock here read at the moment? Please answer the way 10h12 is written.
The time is 8h02
